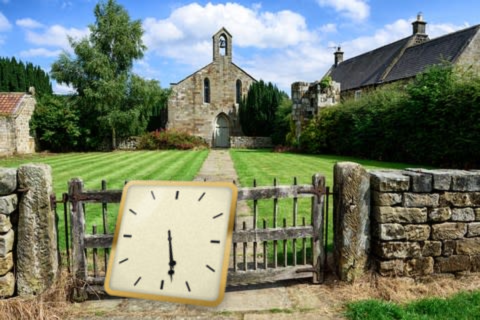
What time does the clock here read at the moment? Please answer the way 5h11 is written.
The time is 5h28
